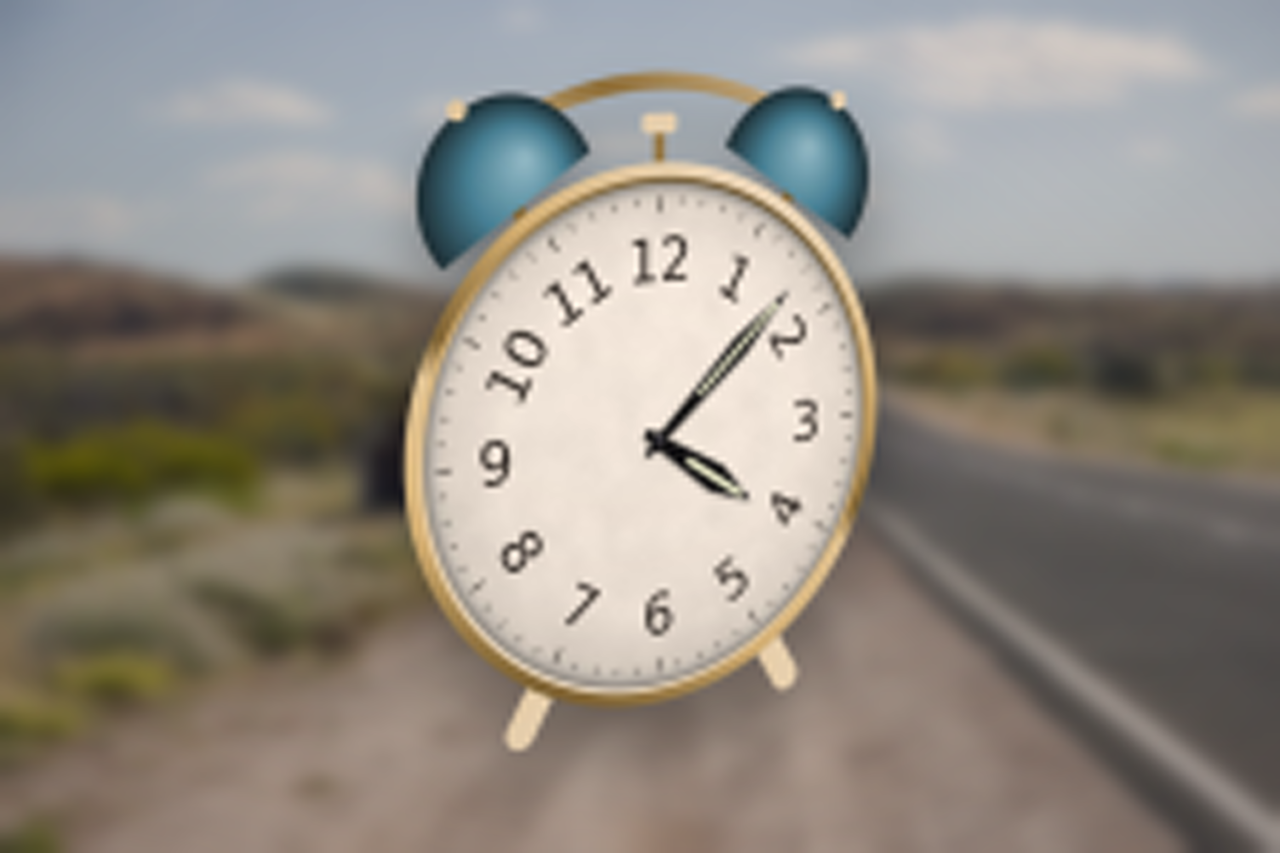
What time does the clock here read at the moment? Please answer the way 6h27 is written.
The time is 4h08
